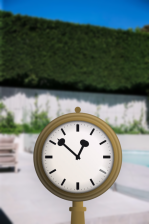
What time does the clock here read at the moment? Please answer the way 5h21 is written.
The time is 12h52
